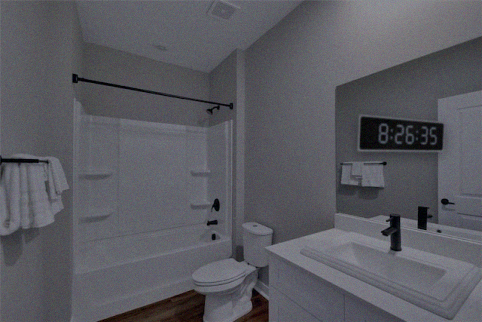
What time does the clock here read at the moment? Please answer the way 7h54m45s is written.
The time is 8h26m35s
